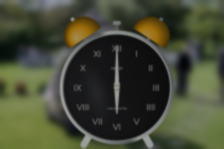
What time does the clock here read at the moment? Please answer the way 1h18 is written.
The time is 6h00
